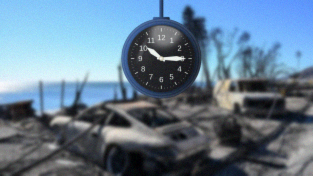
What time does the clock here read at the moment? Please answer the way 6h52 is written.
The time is 10h15
